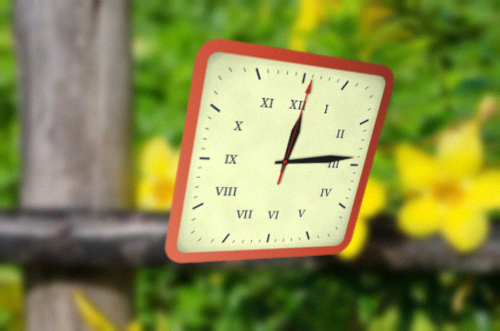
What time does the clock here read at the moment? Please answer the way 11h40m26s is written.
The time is 12h14m01s
